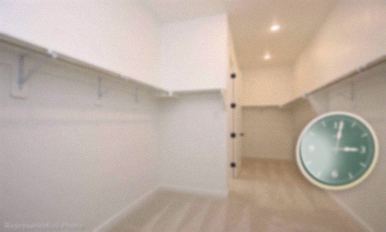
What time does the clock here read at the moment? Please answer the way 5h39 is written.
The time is 3h01
